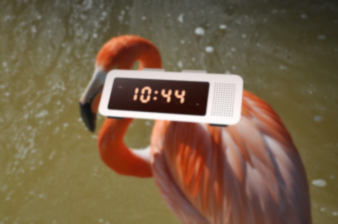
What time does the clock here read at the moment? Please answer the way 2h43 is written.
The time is 10h44
